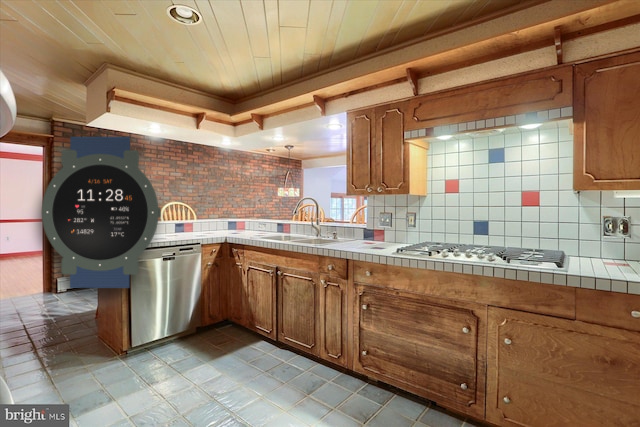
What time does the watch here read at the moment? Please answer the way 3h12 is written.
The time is 11h28
